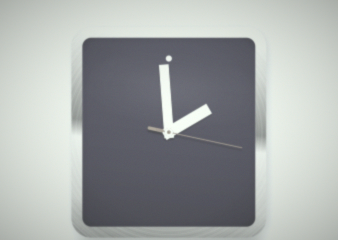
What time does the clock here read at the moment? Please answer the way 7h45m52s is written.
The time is 1h59m17s
